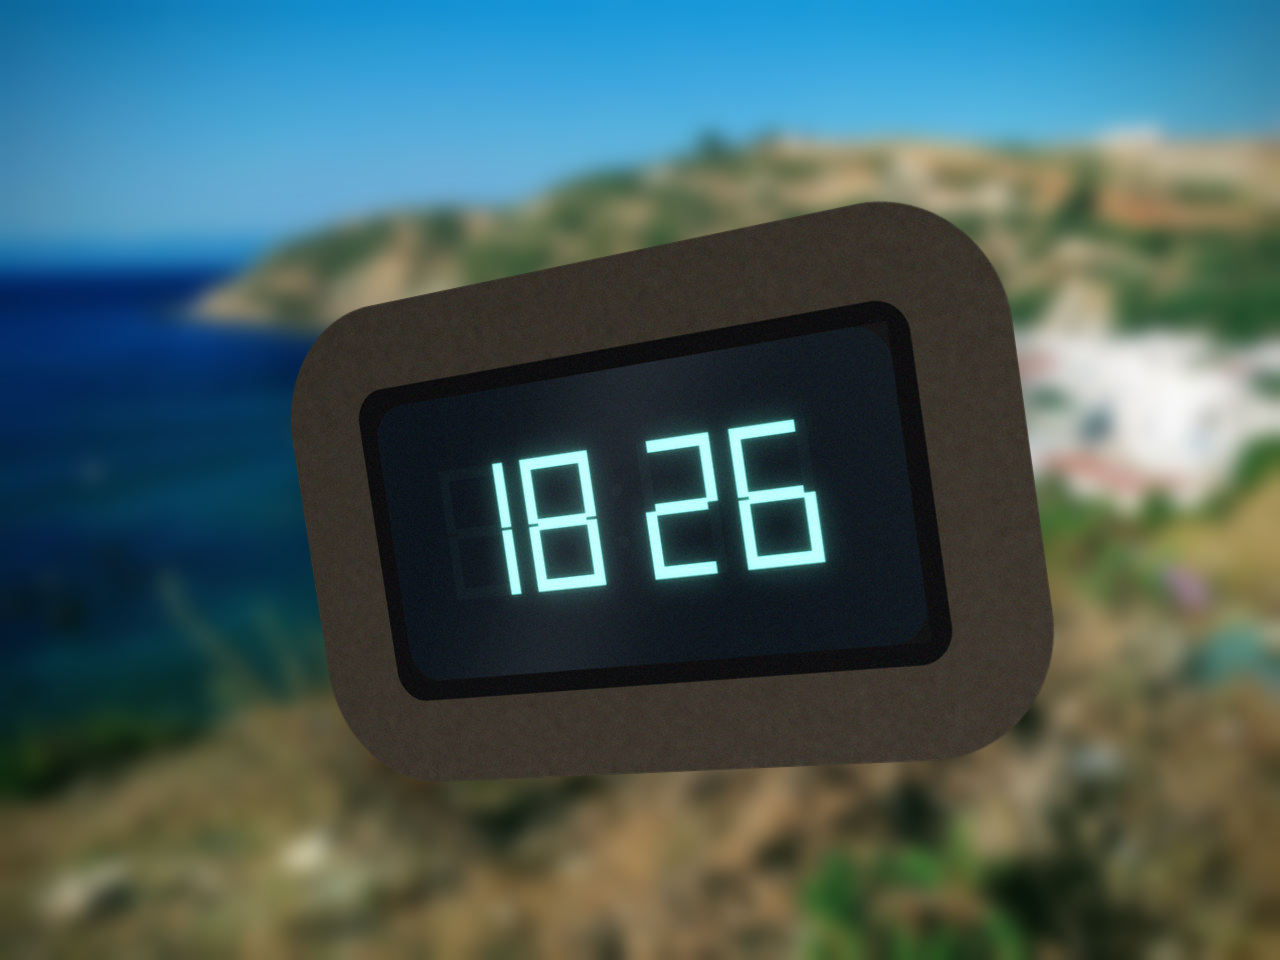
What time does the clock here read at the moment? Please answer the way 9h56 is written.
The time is 18h26
